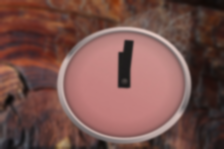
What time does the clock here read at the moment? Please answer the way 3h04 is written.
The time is 12h01
